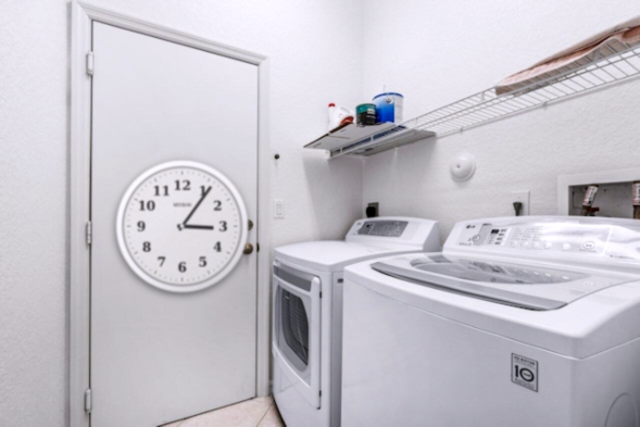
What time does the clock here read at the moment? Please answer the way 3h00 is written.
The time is 3h06
